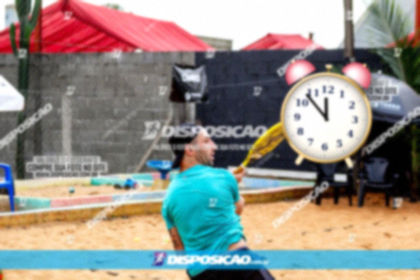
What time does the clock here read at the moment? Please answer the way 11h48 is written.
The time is 11h53
